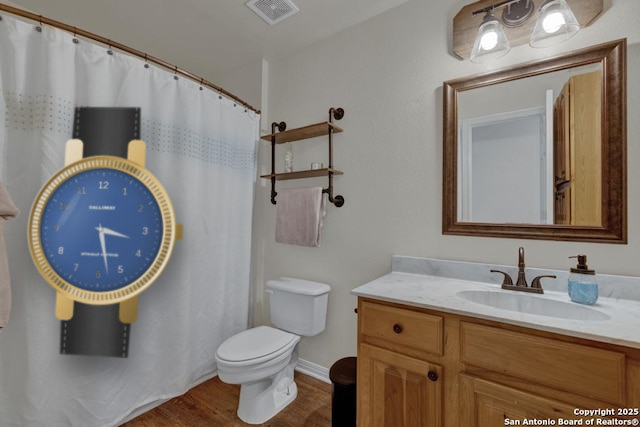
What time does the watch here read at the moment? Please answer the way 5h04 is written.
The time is 3h28
